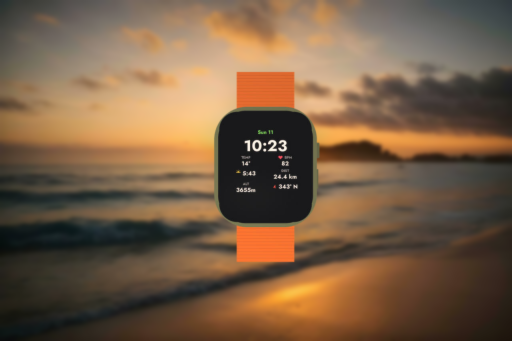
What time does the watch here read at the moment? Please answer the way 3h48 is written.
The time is 10h23
